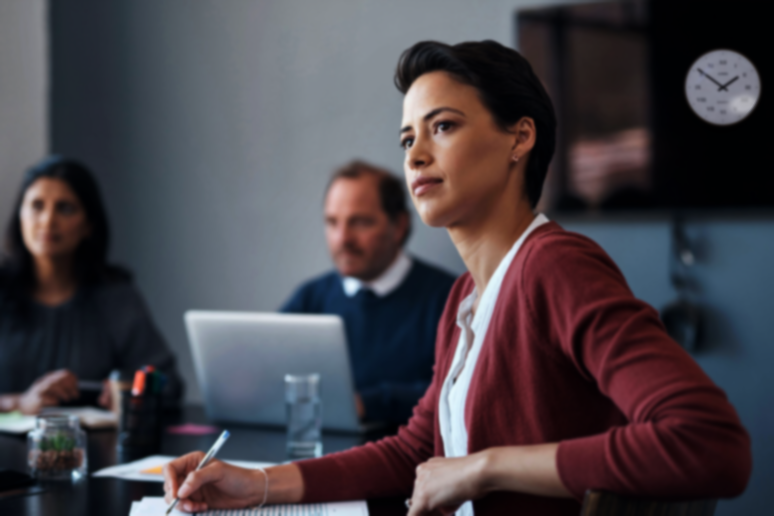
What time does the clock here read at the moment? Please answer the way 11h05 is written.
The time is 1h51
